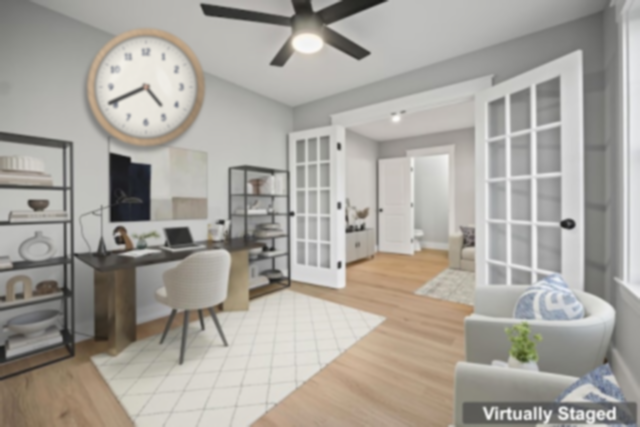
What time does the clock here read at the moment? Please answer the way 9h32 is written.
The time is 4h41
